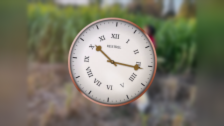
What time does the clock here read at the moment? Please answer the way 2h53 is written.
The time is 10h16
